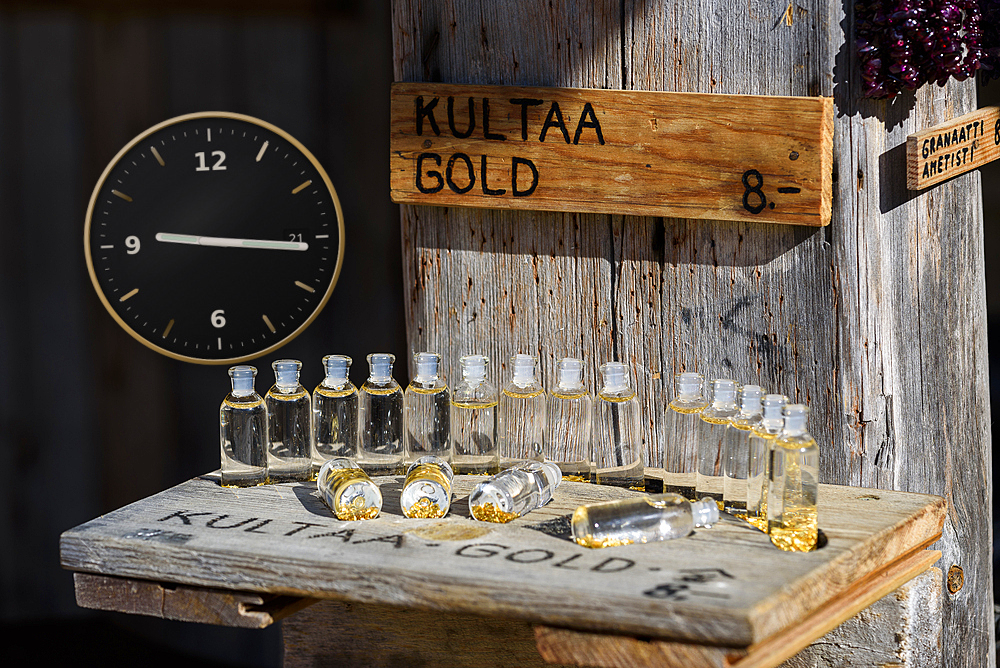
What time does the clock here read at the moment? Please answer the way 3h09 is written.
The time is 9h16
